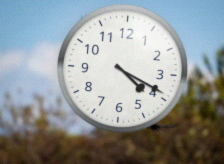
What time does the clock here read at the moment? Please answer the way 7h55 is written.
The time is 4h19
